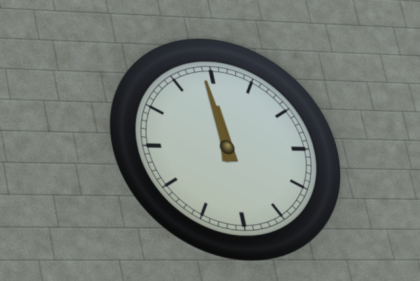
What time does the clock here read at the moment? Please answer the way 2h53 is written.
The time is 11h59
